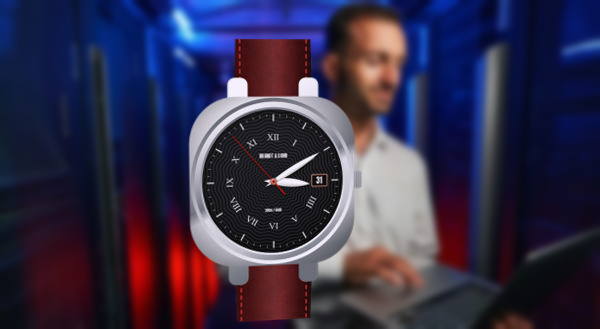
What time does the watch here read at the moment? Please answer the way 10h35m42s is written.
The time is 3h09m53s
